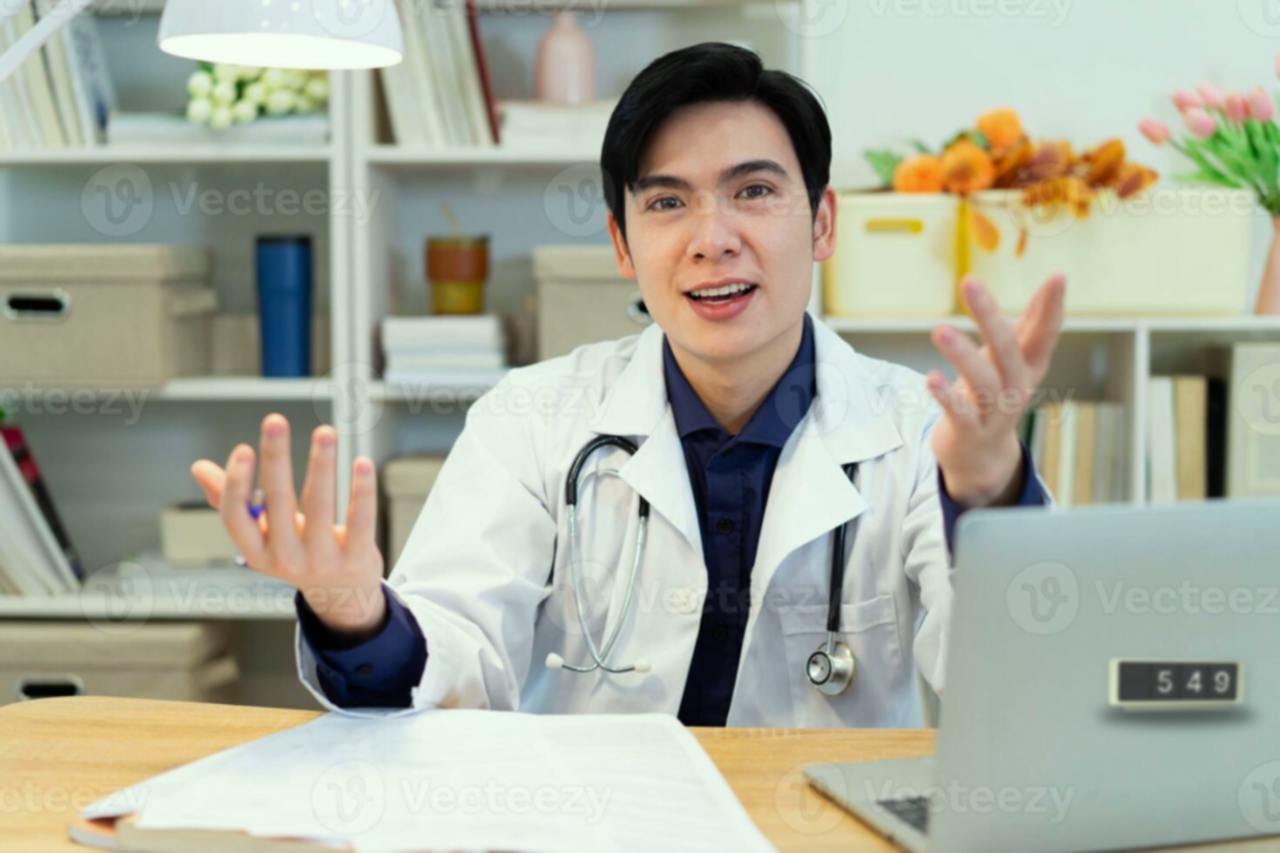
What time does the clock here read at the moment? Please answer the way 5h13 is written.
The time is 5h49
